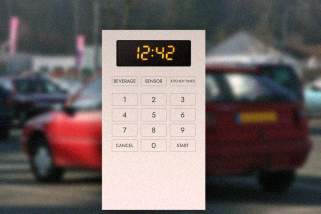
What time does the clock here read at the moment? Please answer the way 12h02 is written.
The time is 12h42
